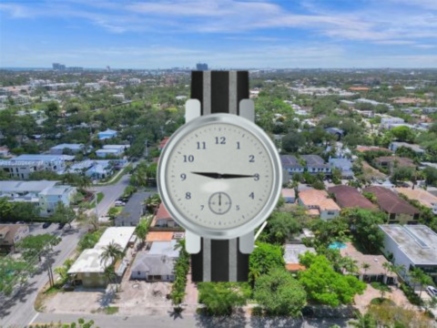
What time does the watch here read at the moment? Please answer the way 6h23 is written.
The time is 9h15
